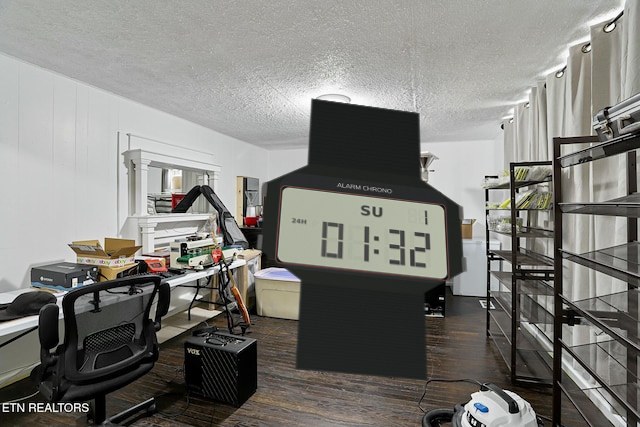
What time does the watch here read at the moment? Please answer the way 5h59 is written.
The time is 1h32
